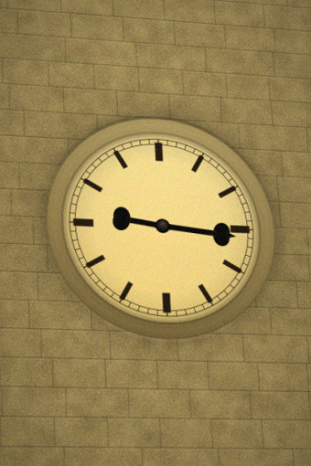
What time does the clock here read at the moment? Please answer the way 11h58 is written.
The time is 9h16
